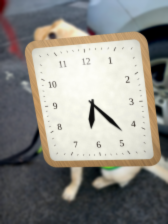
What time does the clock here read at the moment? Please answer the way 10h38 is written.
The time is 6h23
